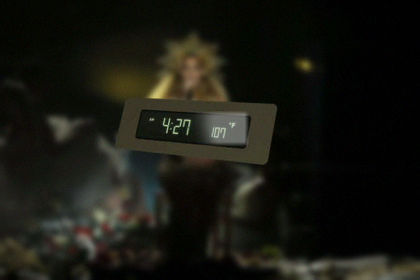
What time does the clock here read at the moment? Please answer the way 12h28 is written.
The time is 4h27
